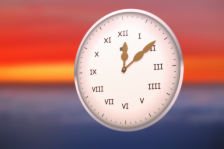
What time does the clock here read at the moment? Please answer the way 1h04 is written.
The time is 12h09
